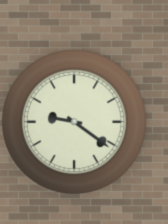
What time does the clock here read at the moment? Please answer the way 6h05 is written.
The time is 9h21
